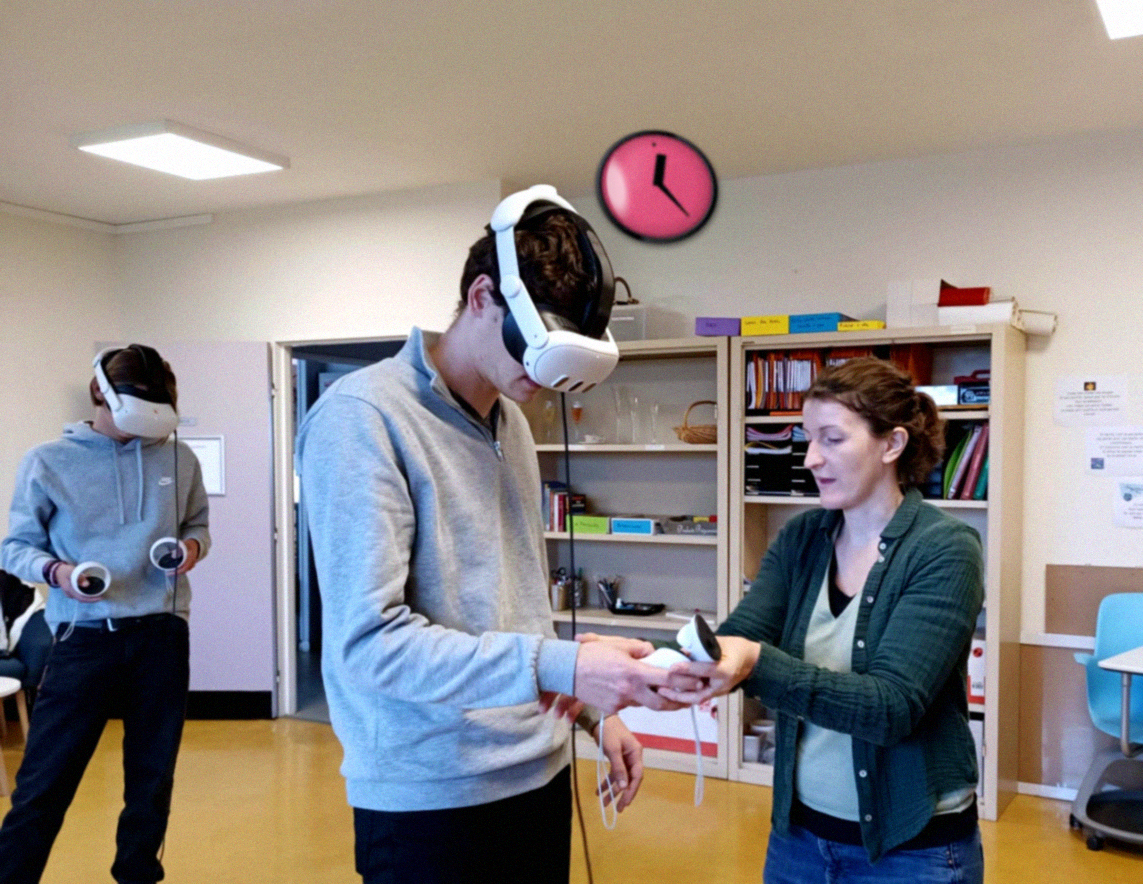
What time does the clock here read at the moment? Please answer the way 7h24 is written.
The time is 12h24
